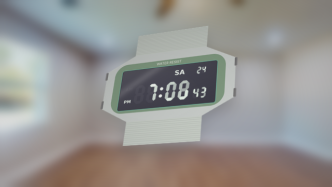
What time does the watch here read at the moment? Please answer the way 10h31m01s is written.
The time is 7h08m43s
